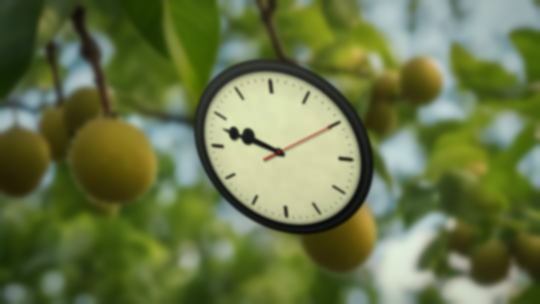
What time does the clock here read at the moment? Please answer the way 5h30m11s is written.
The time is 9h48m10s
